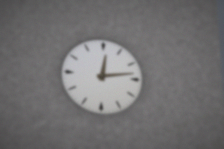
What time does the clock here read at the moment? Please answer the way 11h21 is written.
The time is 12h13
